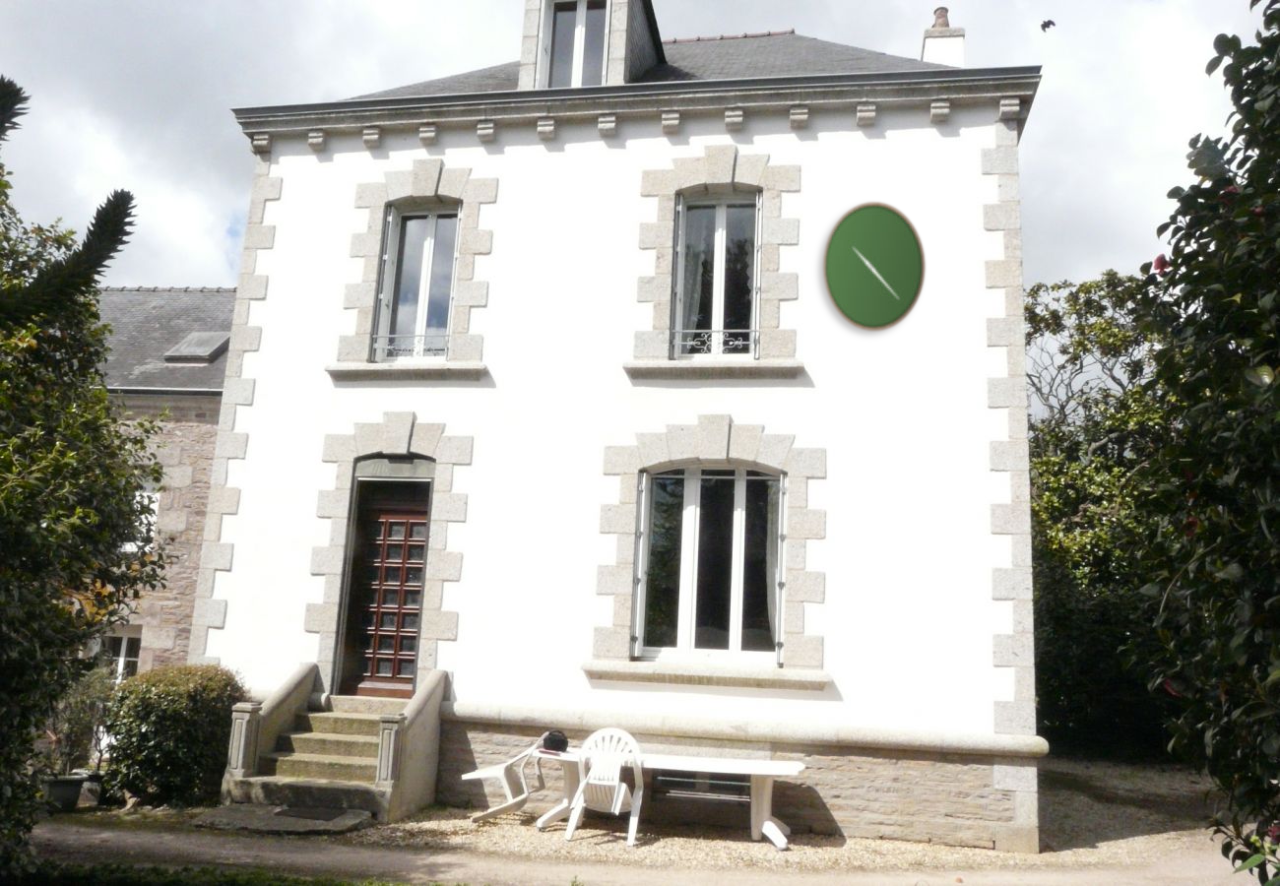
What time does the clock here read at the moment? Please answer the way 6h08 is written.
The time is 10h22
